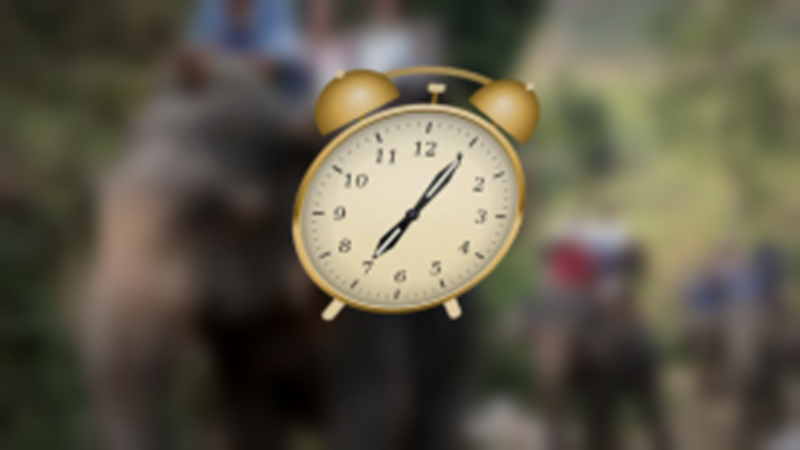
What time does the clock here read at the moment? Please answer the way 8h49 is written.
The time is 7h05
